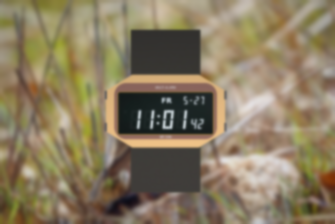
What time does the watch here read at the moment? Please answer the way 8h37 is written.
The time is 11h01
